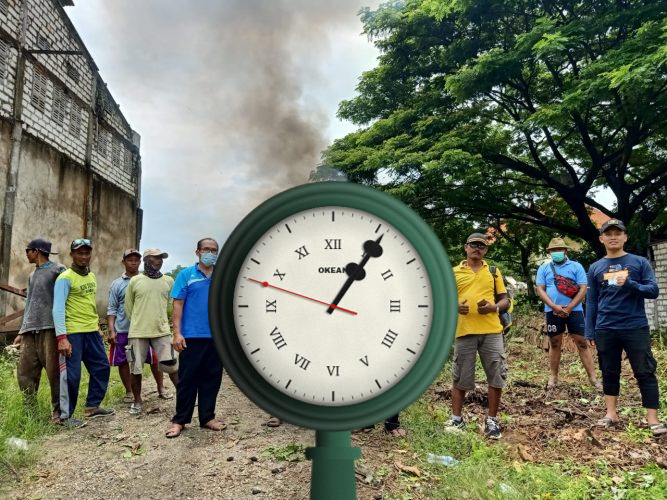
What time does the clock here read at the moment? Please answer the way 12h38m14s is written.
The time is 1h05m48s
